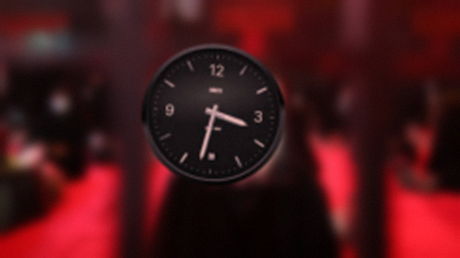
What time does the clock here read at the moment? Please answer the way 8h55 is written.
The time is 3h32
